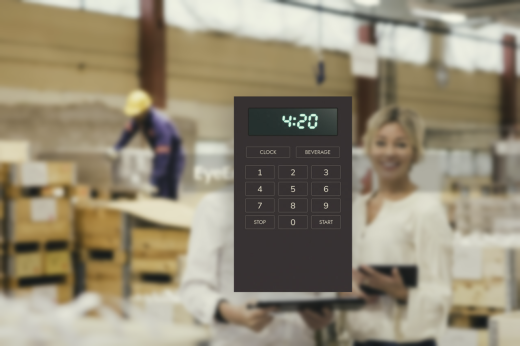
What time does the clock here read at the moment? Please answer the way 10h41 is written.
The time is 4h20
